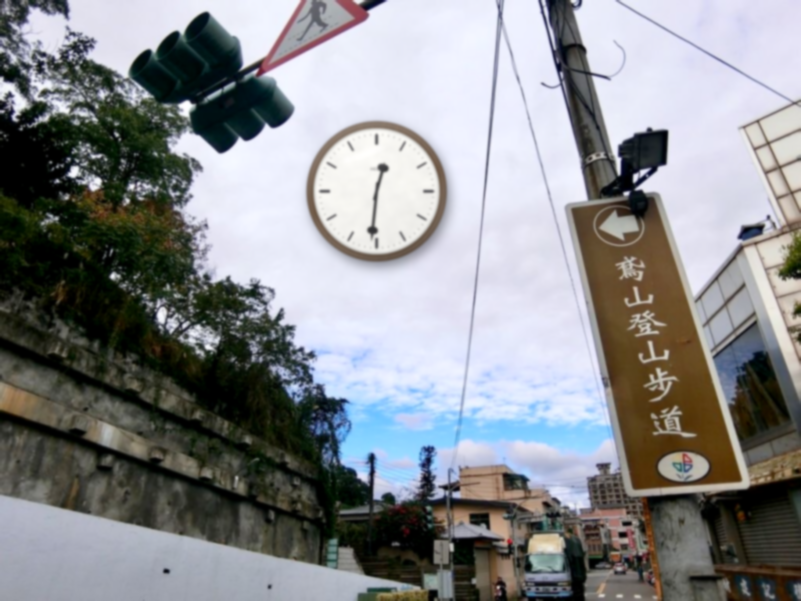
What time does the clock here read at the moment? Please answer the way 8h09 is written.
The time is 12h31
